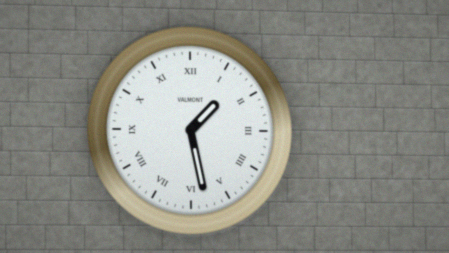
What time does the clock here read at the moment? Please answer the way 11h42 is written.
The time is 1h28
